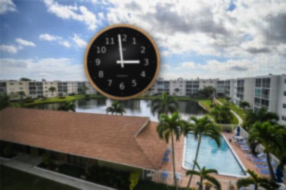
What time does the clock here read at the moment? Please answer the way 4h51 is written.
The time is 2h59
